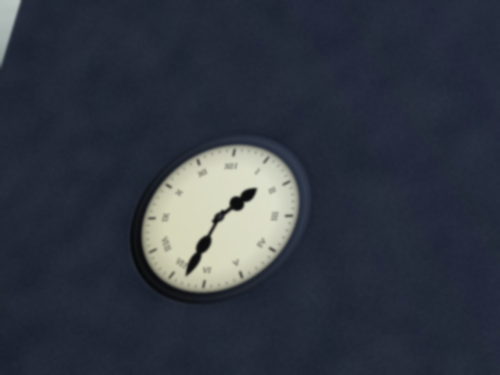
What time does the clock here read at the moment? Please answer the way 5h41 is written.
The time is 1h33
